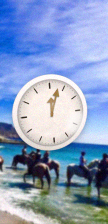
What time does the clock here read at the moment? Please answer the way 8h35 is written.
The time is 12h03
